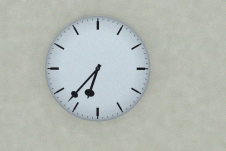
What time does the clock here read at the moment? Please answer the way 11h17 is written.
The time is 6h37
